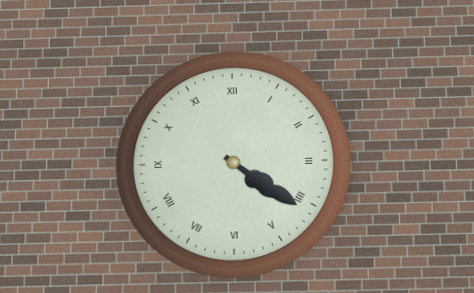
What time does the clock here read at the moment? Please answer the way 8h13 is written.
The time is 4h21
